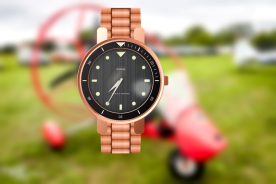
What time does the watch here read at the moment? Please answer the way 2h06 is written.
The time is 7h35
